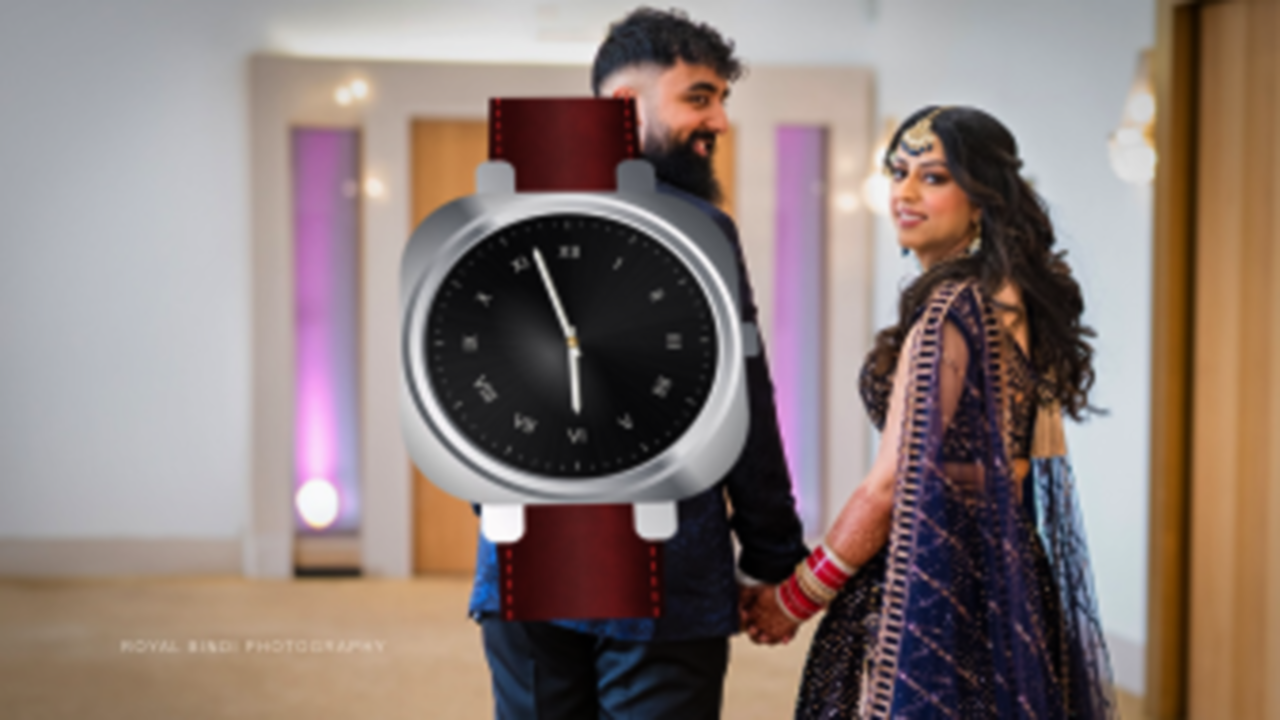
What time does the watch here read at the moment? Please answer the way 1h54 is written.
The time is 5h57
